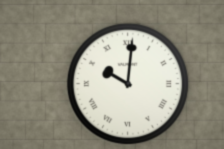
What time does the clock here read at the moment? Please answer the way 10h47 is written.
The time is 10h01
